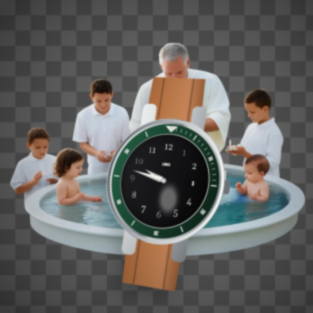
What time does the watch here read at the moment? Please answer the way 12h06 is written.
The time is 9h47
